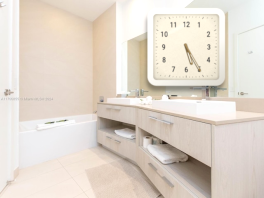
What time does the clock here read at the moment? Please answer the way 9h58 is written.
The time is 5h25
